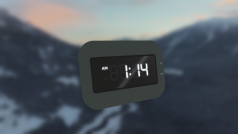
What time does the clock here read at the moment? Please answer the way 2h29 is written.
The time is 1h14
